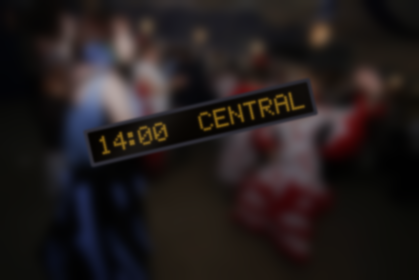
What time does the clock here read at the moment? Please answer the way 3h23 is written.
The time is 14h00
